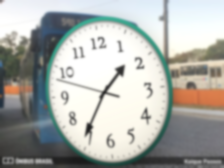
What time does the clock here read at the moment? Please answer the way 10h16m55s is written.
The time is 1h35m48s
